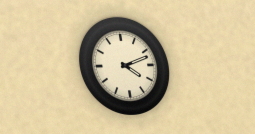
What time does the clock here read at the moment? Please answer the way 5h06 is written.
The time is 4h12
